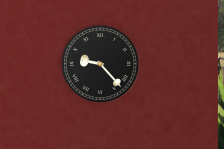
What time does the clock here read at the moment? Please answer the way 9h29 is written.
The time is 9h23
